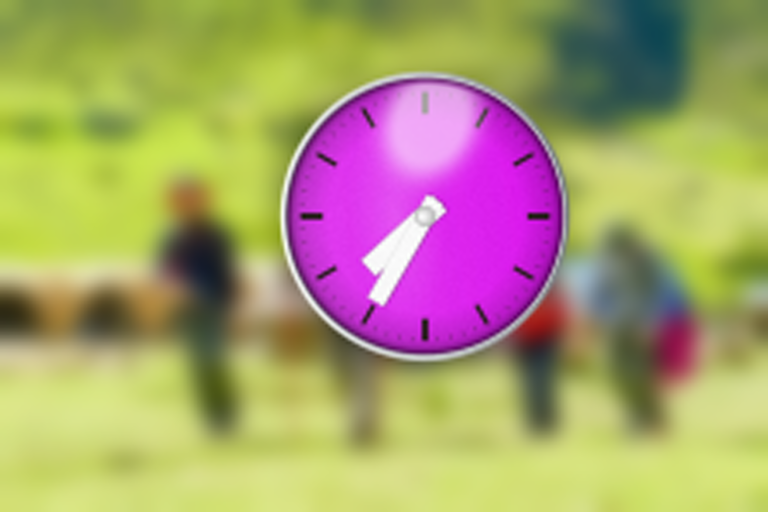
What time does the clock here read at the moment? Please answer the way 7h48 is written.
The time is 7h35
